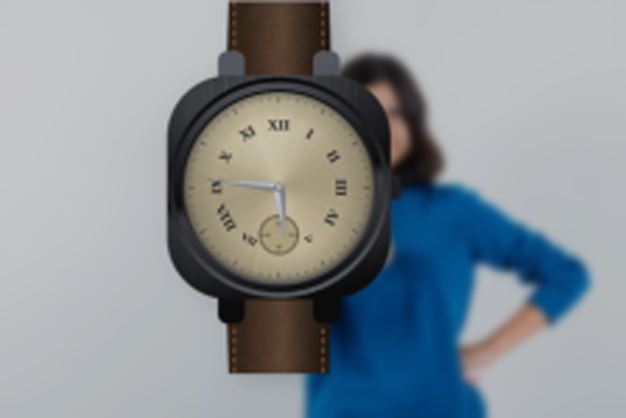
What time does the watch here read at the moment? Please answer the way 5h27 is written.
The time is 5h46
